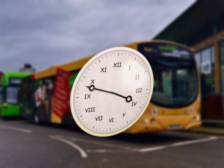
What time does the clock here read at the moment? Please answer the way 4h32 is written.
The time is 3h48
